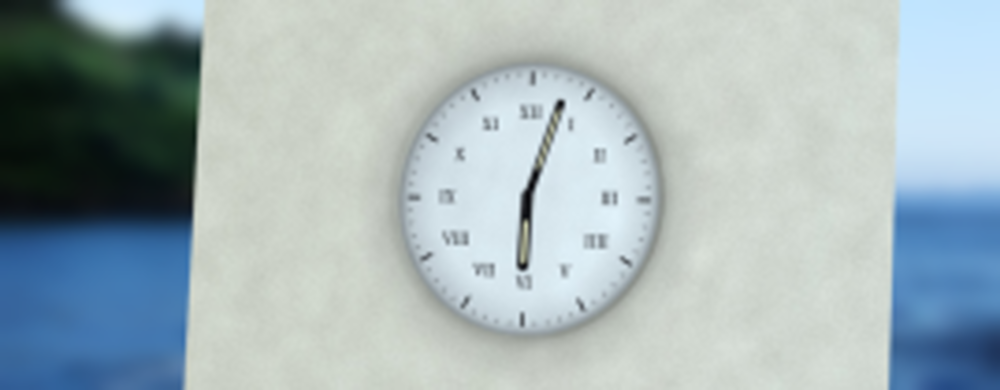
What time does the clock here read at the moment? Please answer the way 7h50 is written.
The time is 6h03
